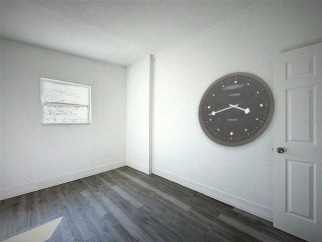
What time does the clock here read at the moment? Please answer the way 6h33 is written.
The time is 3h42
